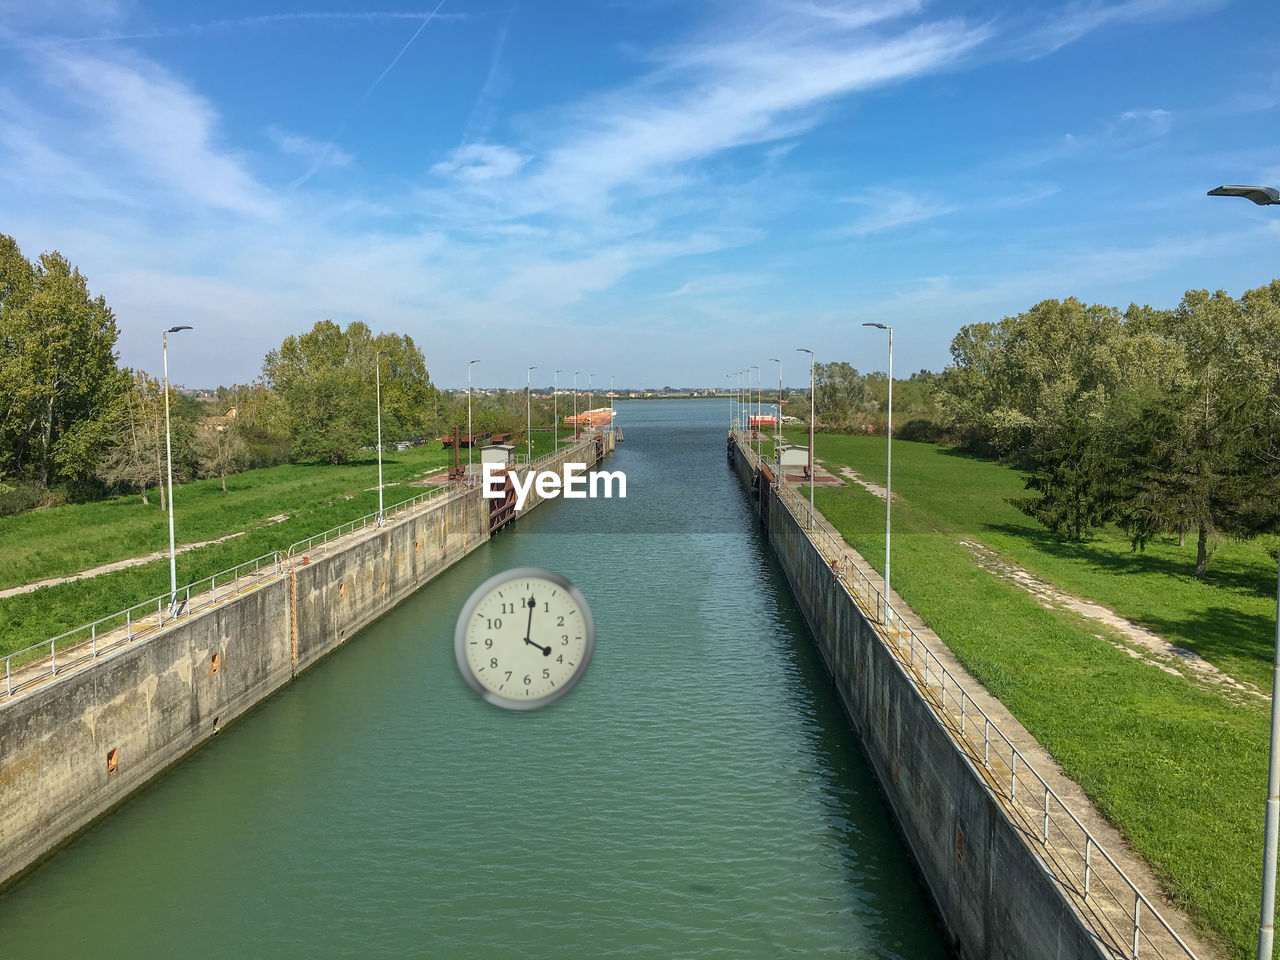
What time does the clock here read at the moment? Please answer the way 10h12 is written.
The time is 4h01
